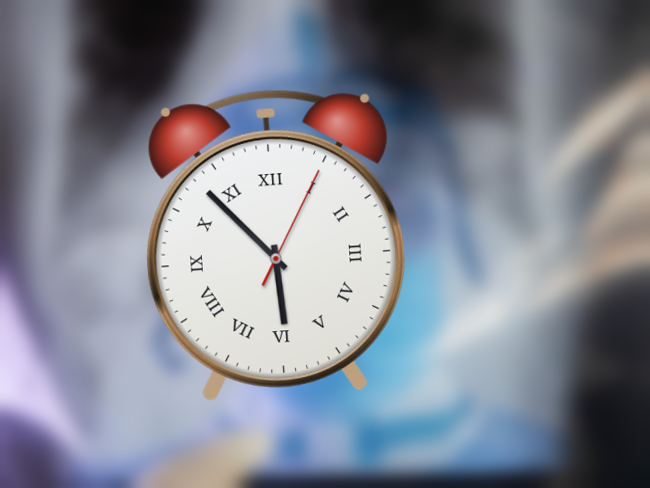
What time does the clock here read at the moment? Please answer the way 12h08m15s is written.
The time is 5h53m05s
